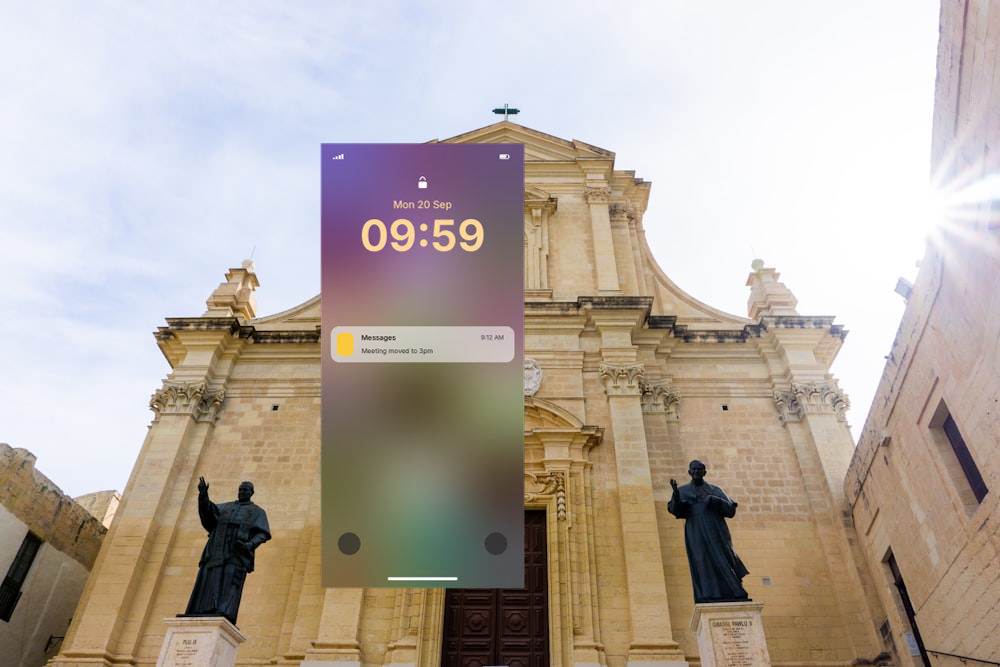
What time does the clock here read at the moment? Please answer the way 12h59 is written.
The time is 9h59
